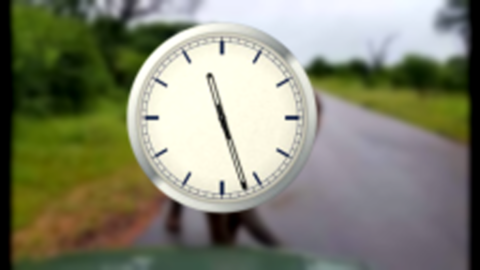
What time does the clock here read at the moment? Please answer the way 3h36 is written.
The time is 11h27
